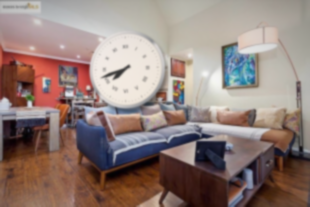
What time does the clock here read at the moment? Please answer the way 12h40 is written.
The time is 7h42
